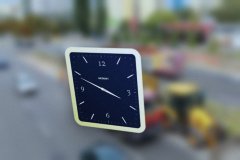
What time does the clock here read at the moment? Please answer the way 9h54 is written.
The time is 3h49
